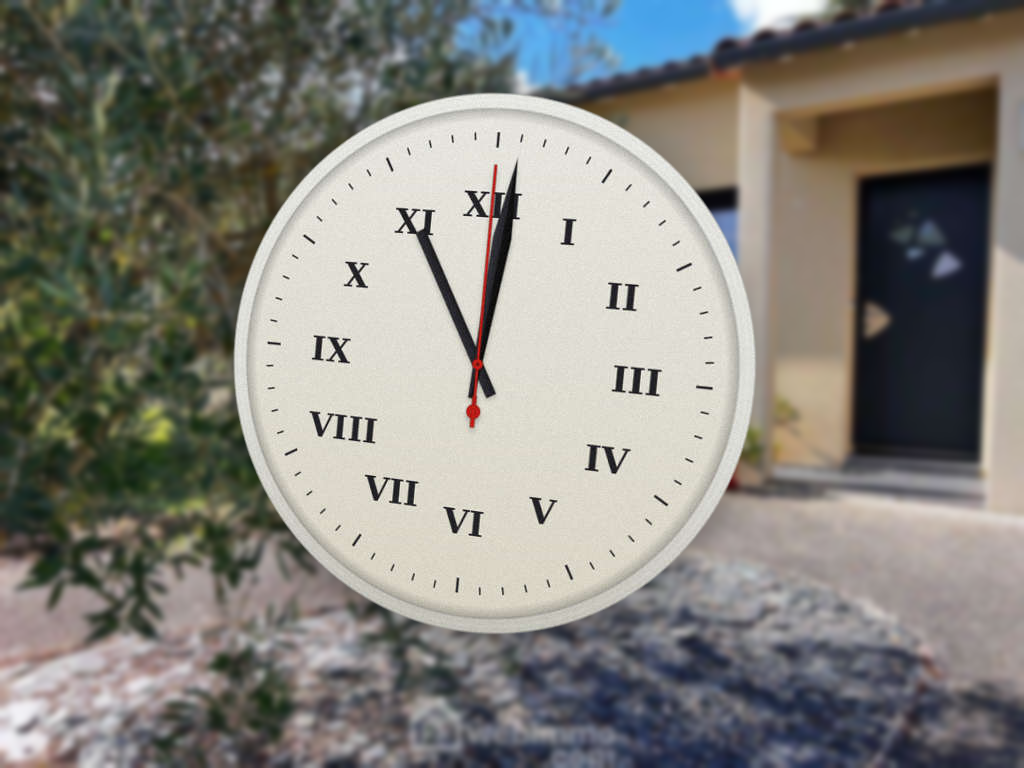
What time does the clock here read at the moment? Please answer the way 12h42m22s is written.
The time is 11h01m00s
